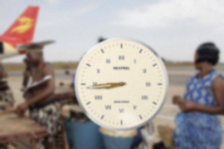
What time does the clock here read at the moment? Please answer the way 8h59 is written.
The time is 8h44
